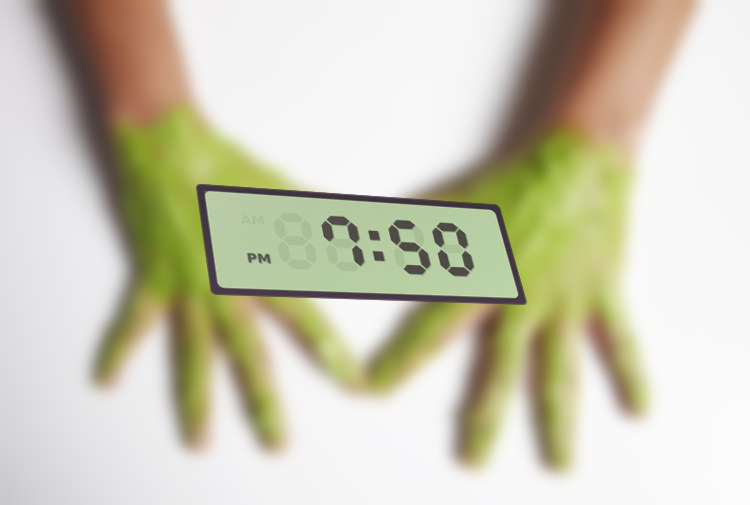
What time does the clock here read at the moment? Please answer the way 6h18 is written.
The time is 7h50
